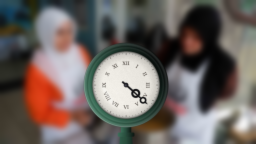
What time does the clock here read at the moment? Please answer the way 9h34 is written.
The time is 4h22
